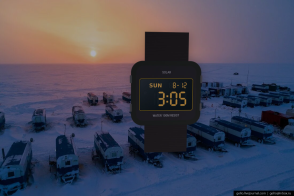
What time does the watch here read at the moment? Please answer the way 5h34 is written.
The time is 3h05
